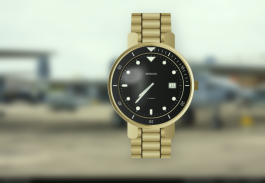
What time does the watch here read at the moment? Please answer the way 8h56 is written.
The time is 7h37
